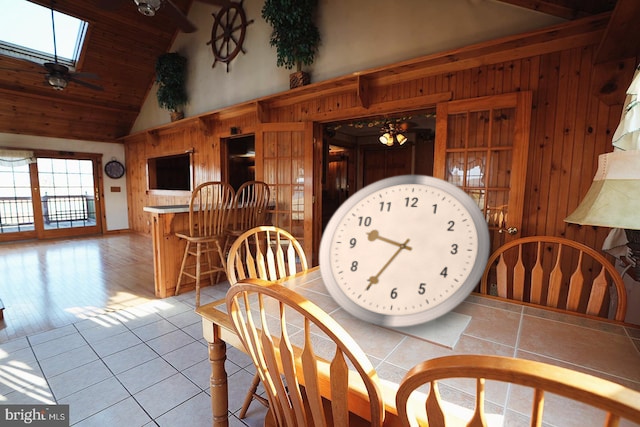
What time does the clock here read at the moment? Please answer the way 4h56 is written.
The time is 9h35
